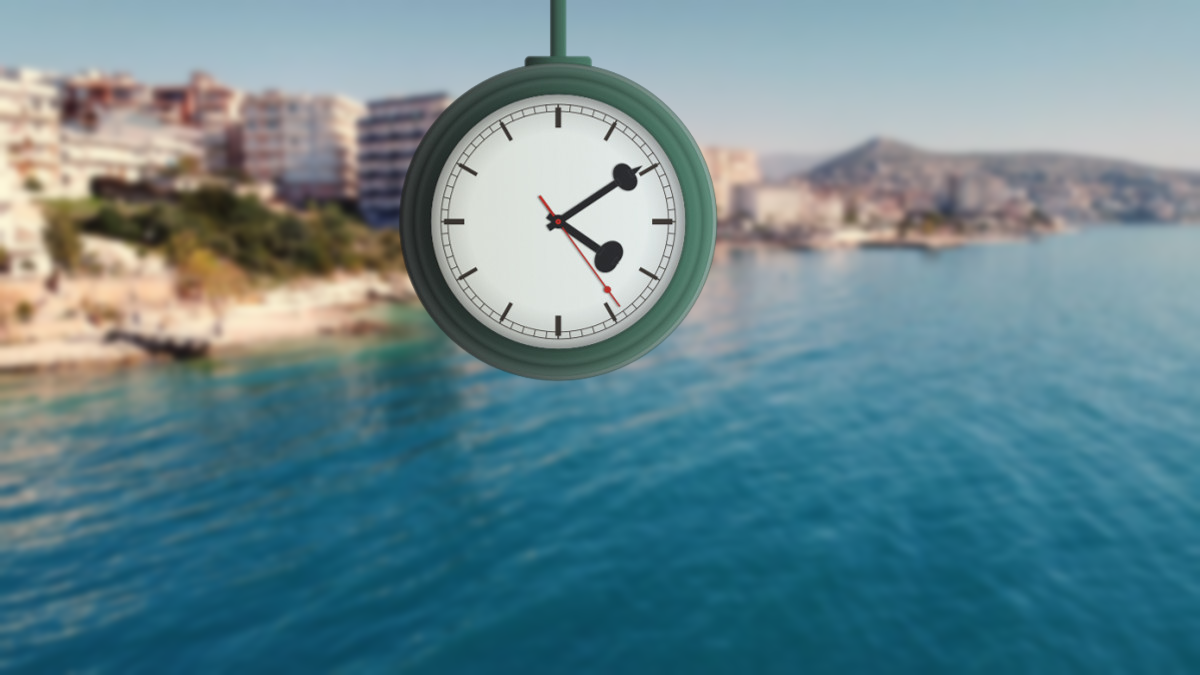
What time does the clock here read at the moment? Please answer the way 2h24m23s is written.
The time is 4h09m24s
